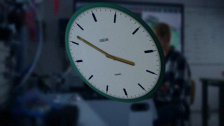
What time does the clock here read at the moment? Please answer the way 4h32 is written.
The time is 3h52
